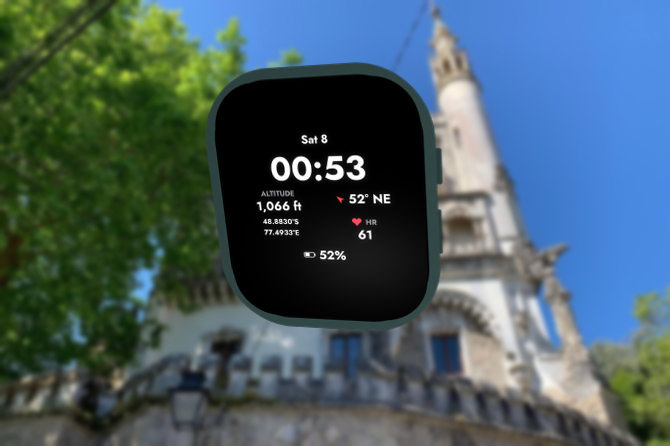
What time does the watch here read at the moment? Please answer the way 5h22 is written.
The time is 0h53
